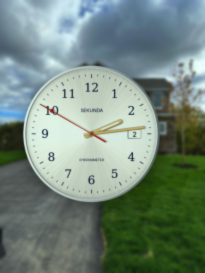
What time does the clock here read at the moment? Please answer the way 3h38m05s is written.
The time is 2h13m50s
